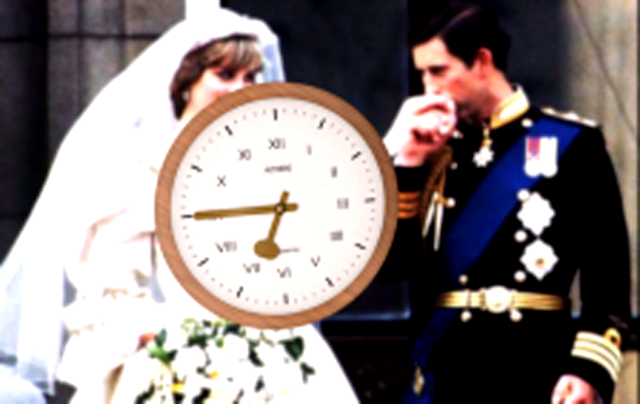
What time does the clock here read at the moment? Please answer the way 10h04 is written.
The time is 6h45
